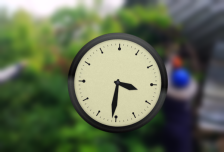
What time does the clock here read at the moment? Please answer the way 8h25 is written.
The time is 3h31
